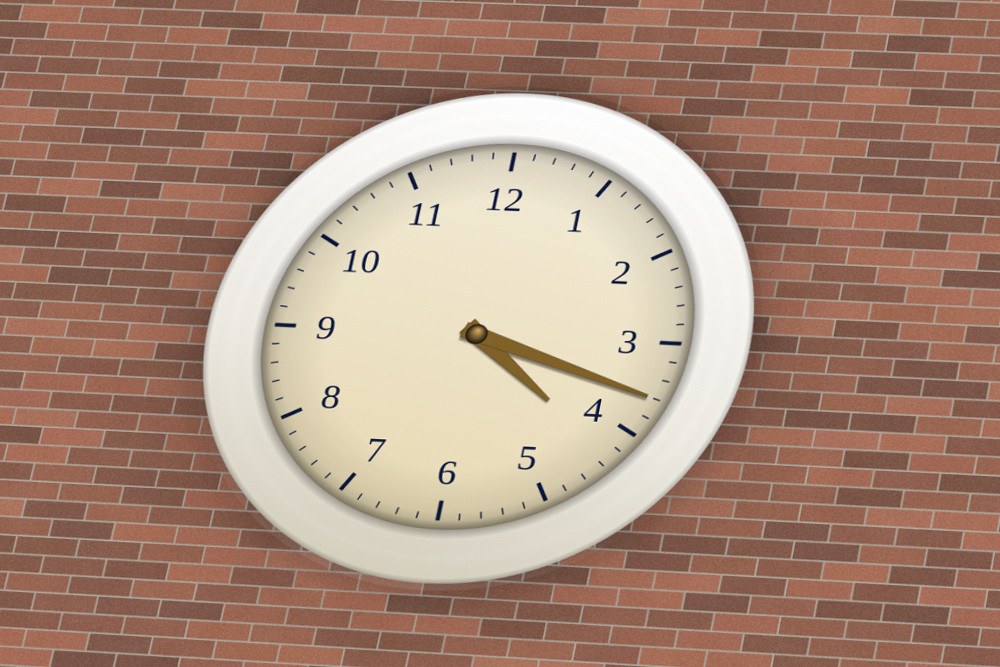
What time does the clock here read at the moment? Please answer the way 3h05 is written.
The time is 4h18
